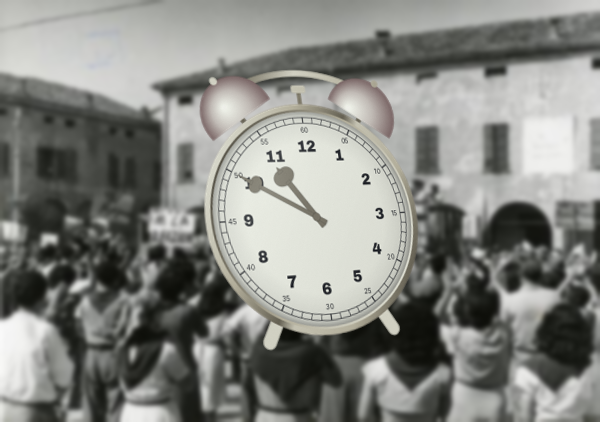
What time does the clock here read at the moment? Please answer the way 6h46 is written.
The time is 10h50
